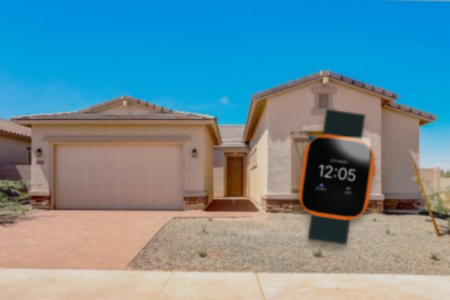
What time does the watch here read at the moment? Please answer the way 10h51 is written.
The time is 12h05
